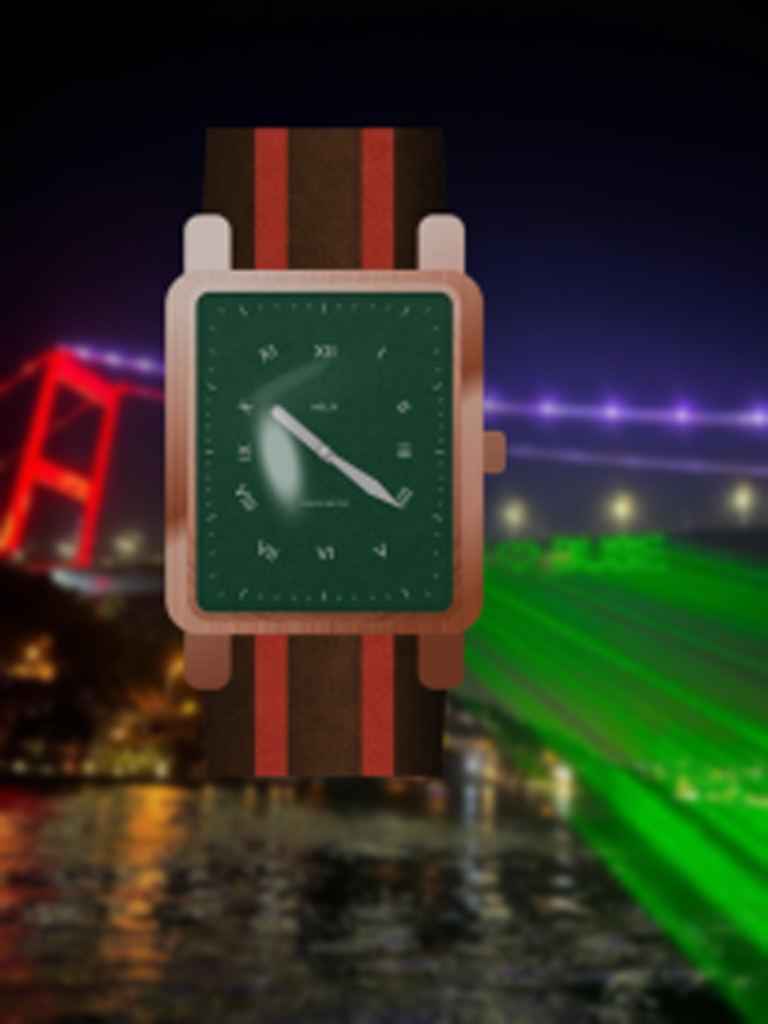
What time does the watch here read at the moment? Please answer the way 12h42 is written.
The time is 10h21
